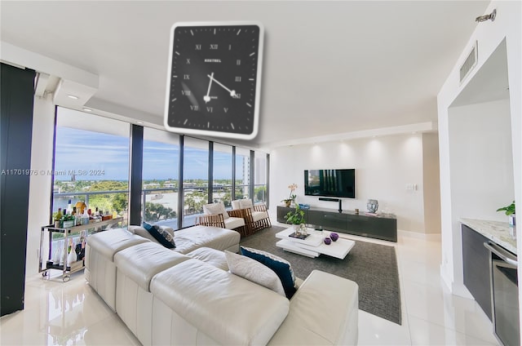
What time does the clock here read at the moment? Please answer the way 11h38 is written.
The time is 6h20
